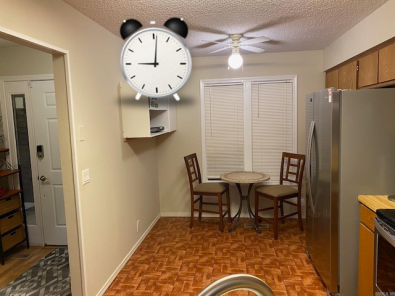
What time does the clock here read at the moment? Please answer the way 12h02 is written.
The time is 9h01
